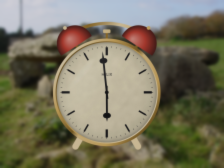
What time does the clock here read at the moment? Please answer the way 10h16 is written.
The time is 5h59
